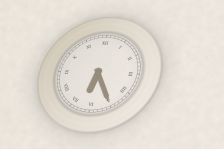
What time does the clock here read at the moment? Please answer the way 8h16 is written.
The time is 6h25
